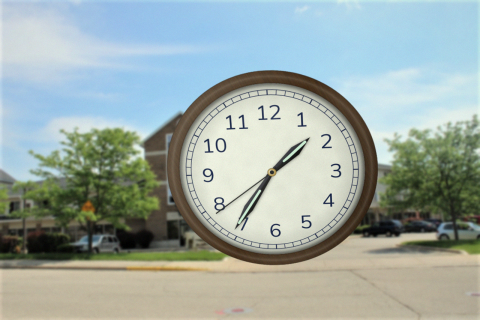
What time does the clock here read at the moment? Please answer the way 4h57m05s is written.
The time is 1h35m39s
